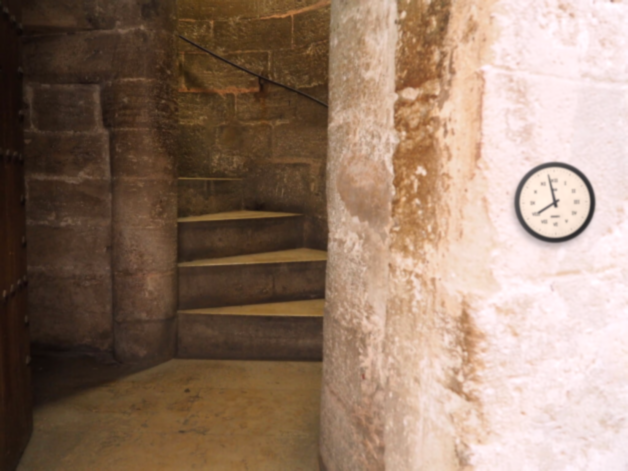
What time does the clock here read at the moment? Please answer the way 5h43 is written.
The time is 7h58
